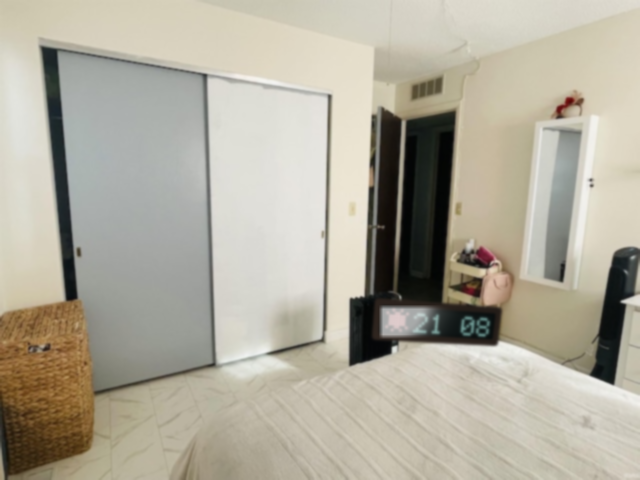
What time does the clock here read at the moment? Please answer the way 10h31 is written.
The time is 21h08
